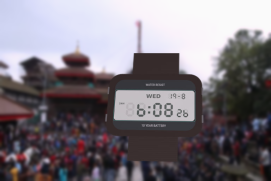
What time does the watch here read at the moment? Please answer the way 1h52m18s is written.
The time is 6h08m26s
